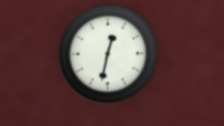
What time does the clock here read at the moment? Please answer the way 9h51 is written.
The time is 12h32
